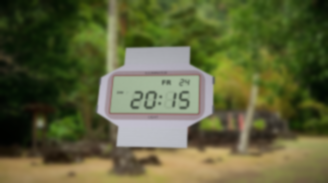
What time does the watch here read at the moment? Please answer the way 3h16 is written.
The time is 20h15
